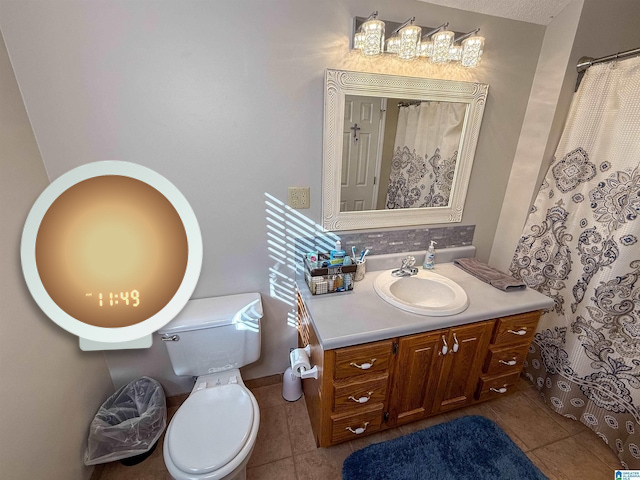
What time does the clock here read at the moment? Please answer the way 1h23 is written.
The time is 11h49
